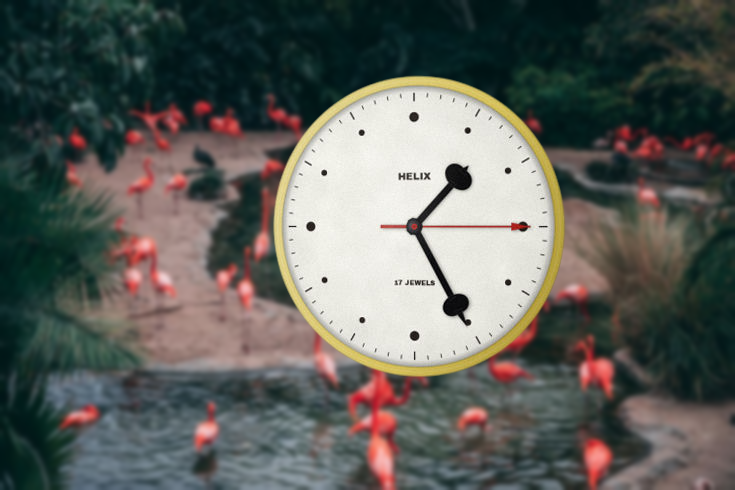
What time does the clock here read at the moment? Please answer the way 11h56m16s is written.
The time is 1h25m15s
